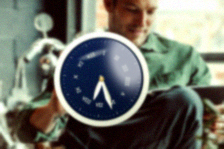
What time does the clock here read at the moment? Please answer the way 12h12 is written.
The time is 7h31
